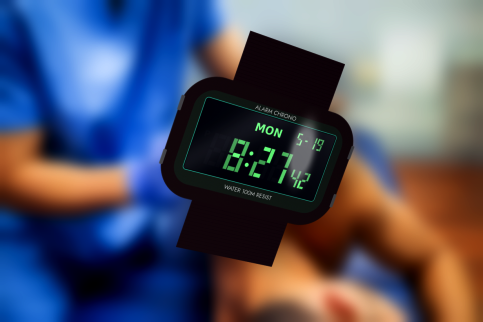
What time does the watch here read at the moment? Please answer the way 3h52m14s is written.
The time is 8h27m42s
